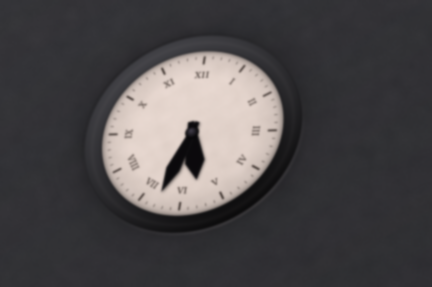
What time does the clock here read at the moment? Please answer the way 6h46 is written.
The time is 5h33
